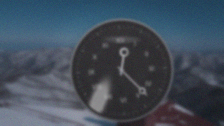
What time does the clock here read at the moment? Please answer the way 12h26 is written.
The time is 12h23
